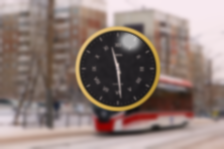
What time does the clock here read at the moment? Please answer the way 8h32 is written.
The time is 11h29
